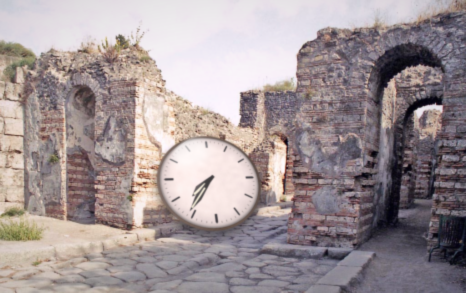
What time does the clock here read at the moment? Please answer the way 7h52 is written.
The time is 7h36
